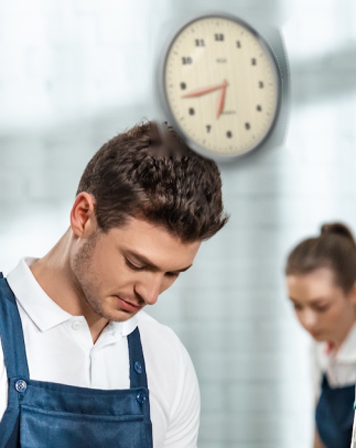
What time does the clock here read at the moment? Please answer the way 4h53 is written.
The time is 6h43
